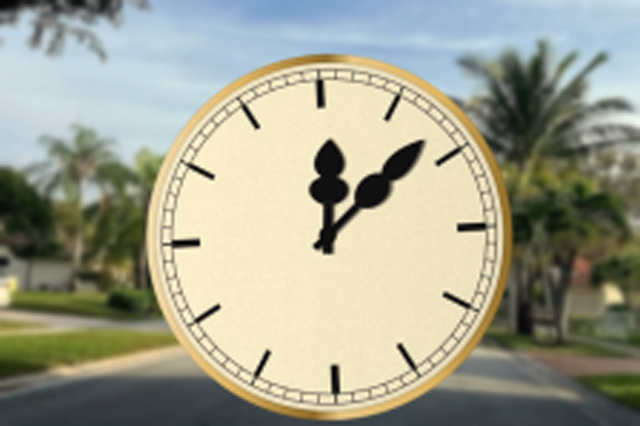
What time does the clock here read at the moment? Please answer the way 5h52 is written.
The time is 12h08
